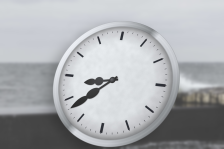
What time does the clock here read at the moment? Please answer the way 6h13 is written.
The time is 8h38
